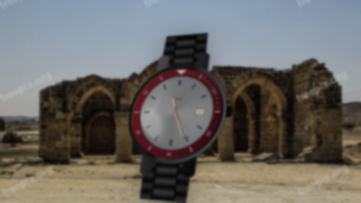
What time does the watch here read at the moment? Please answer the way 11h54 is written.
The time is 11h26
